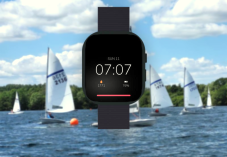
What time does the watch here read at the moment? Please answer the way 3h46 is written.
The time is 7h07
